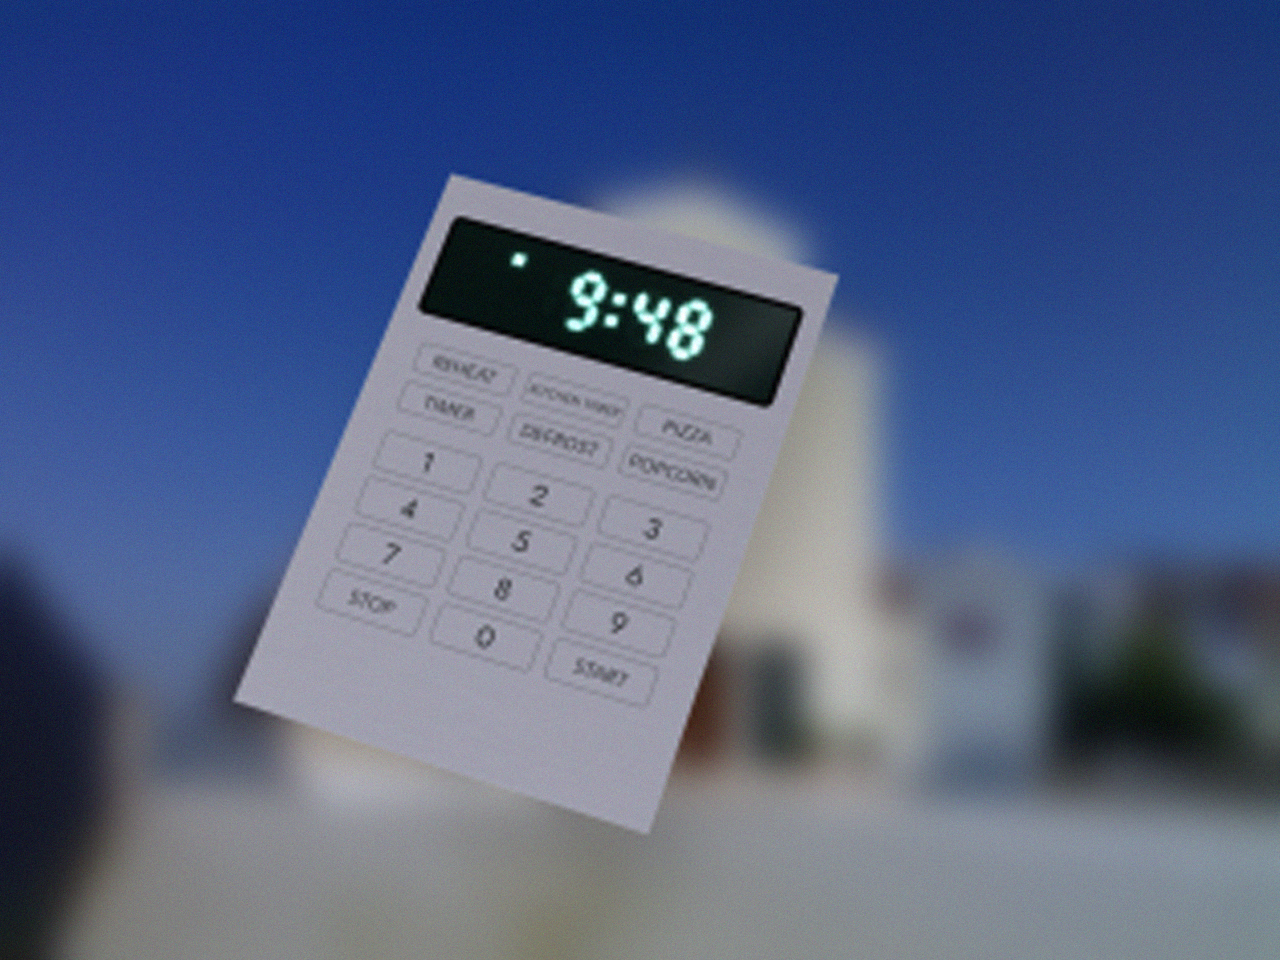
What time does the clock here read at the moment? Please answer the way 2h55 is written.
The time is 9h48
